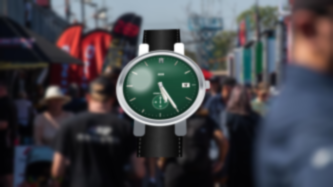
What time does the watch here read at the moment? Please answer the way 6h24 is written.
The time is 5h25
